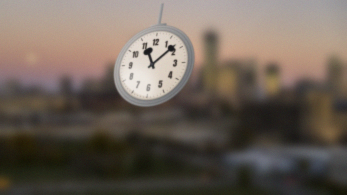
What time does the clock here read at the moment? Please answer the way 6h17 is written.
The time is 11h08
